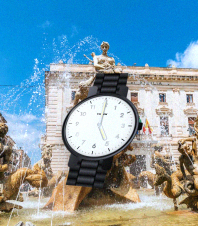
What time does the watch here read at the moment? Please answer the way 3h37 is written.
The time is 5h00
